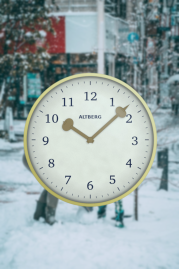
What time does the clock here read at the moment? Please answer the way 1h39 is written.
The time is 10h08
